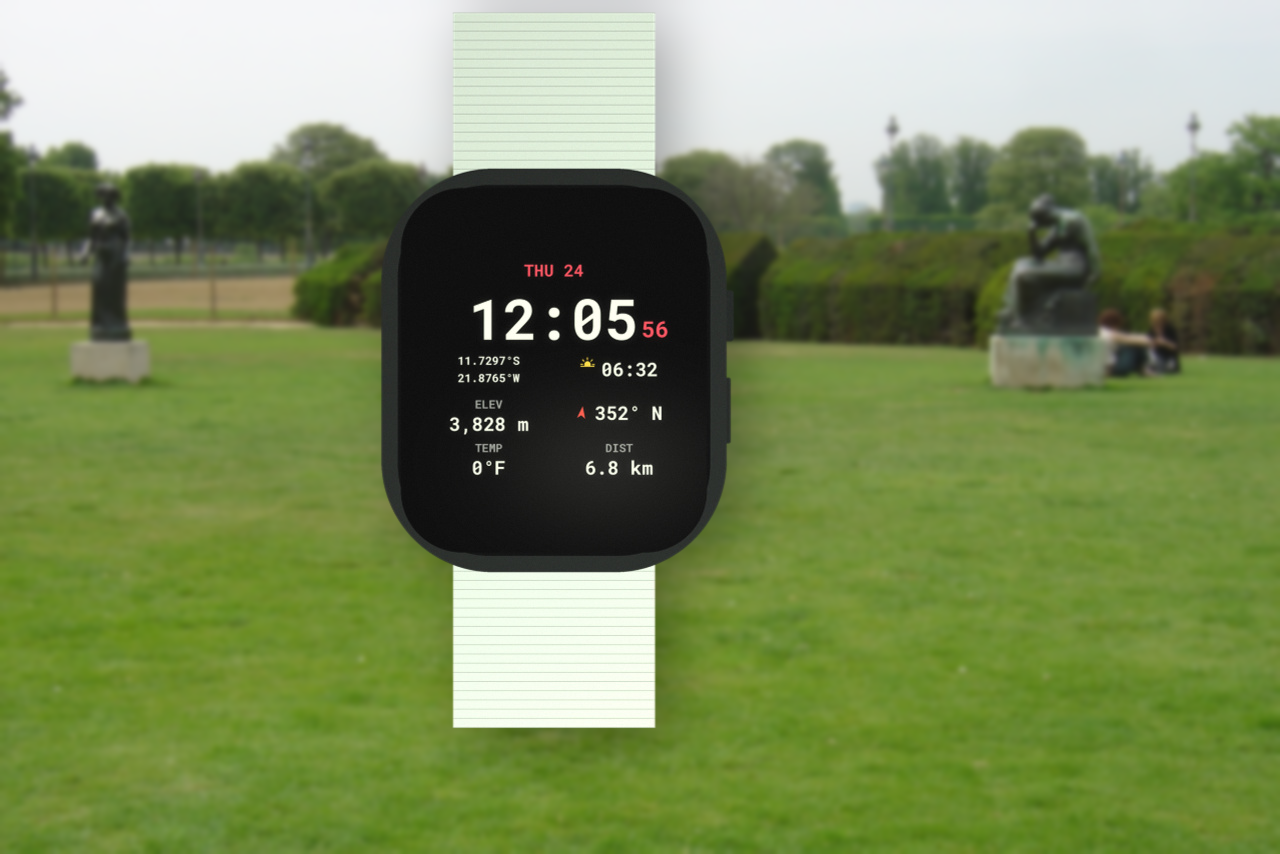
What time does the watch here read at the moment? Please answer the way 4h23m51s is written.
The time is 12h05m56s
